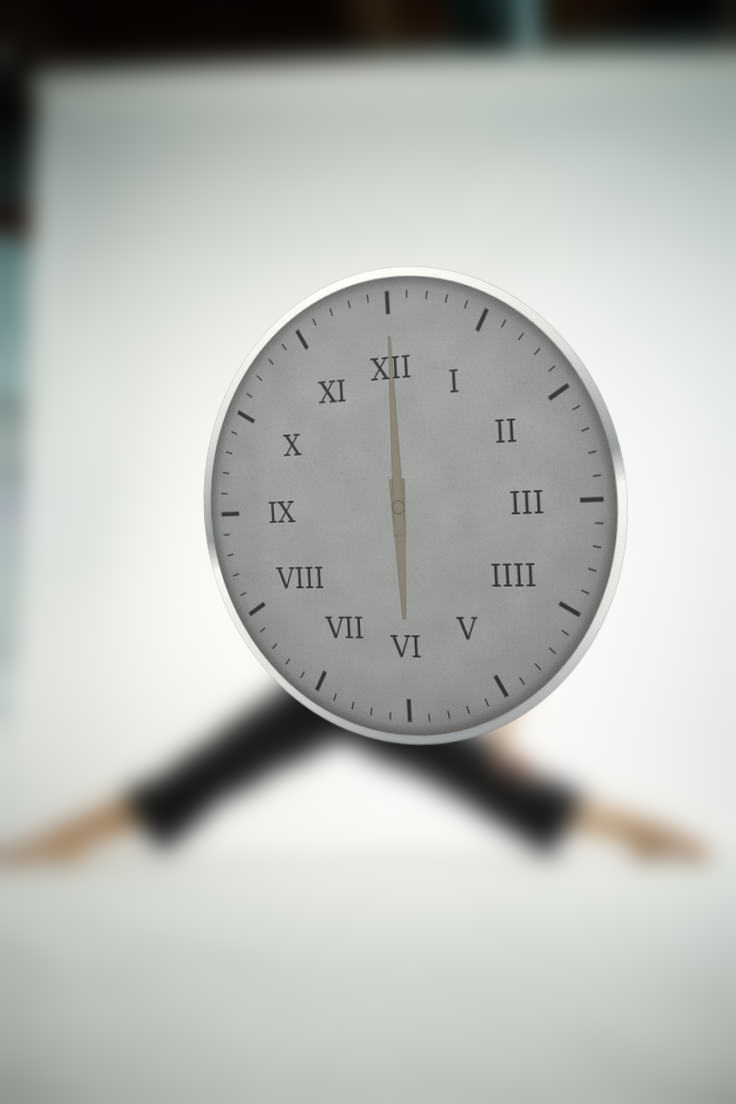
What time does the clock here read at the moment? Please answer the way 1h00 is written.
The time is 6h00
